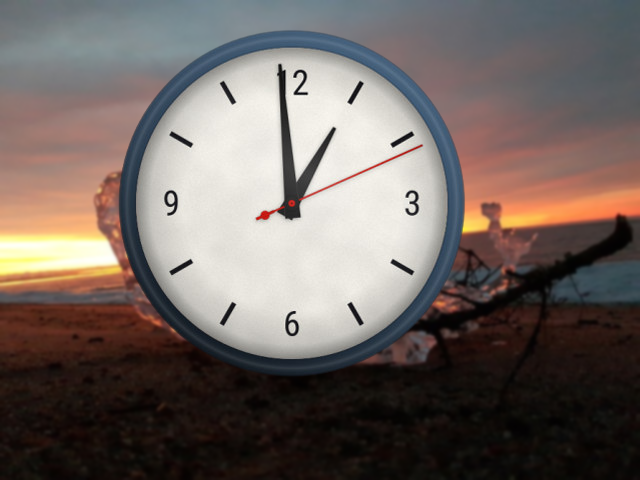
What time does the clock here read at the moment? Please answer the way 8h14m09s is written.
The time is 12h59m11s
